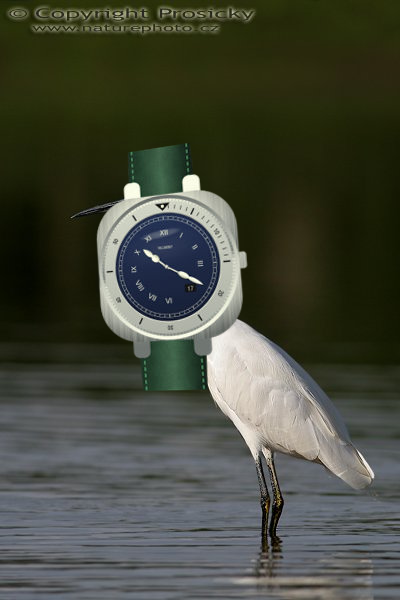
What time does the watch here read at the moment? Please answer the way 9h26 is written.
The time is 10h20
